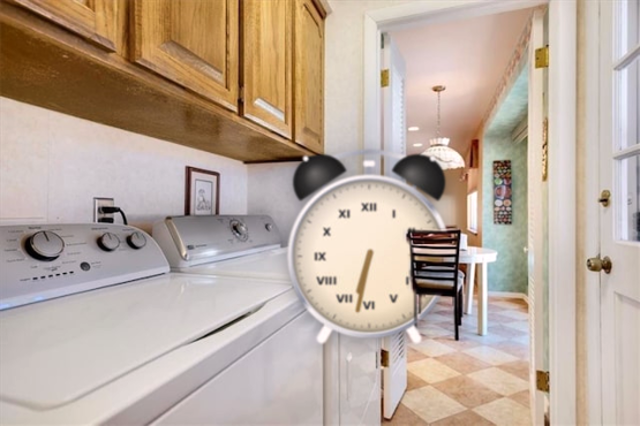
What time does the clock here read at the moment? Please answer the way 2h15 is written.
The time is 6h32
